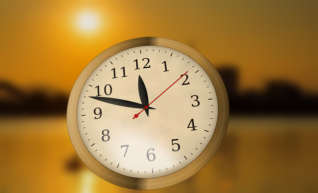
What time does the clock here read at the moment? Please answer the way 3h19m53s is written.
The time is 11h48m09s
